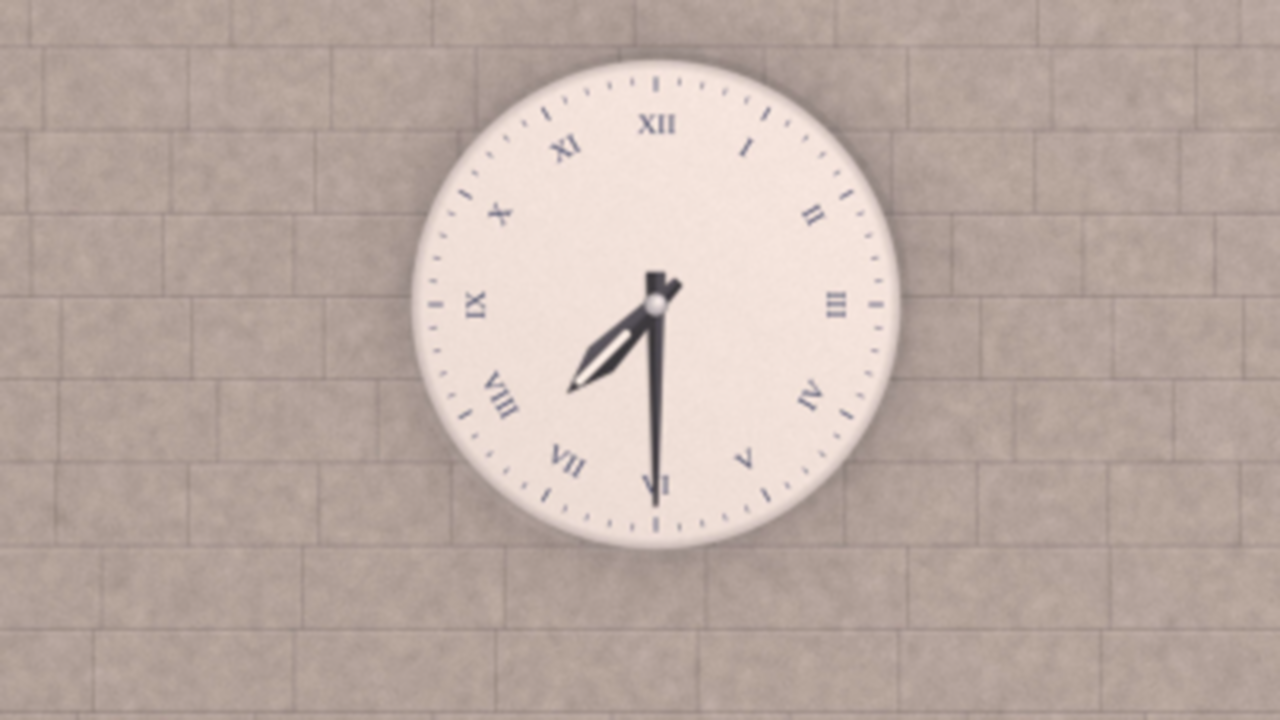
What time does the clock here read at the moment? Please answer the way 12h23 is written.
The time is 7h30
